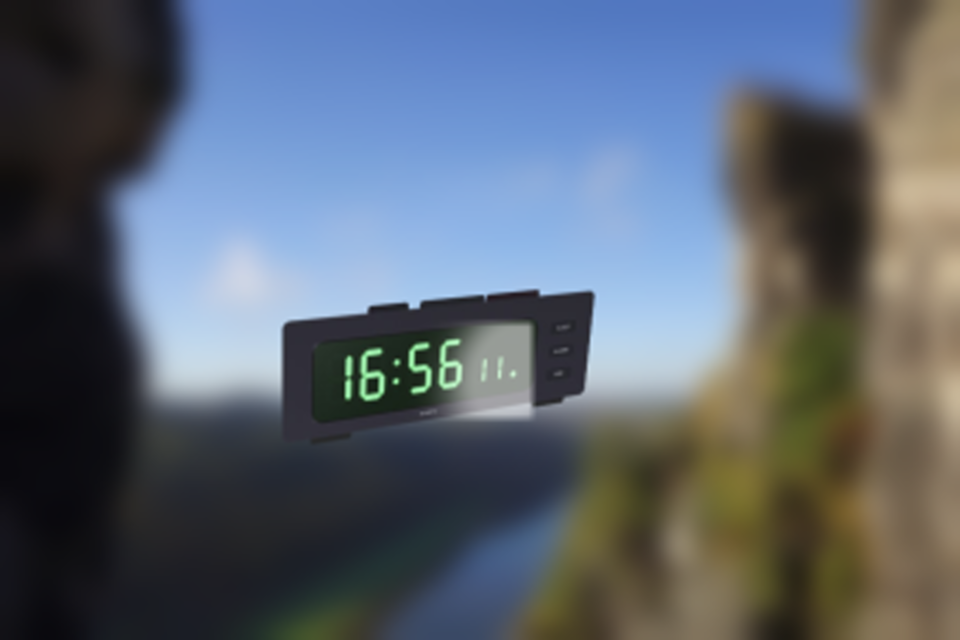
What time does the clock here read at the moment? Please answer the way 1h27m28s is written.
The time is 16h56m11s
